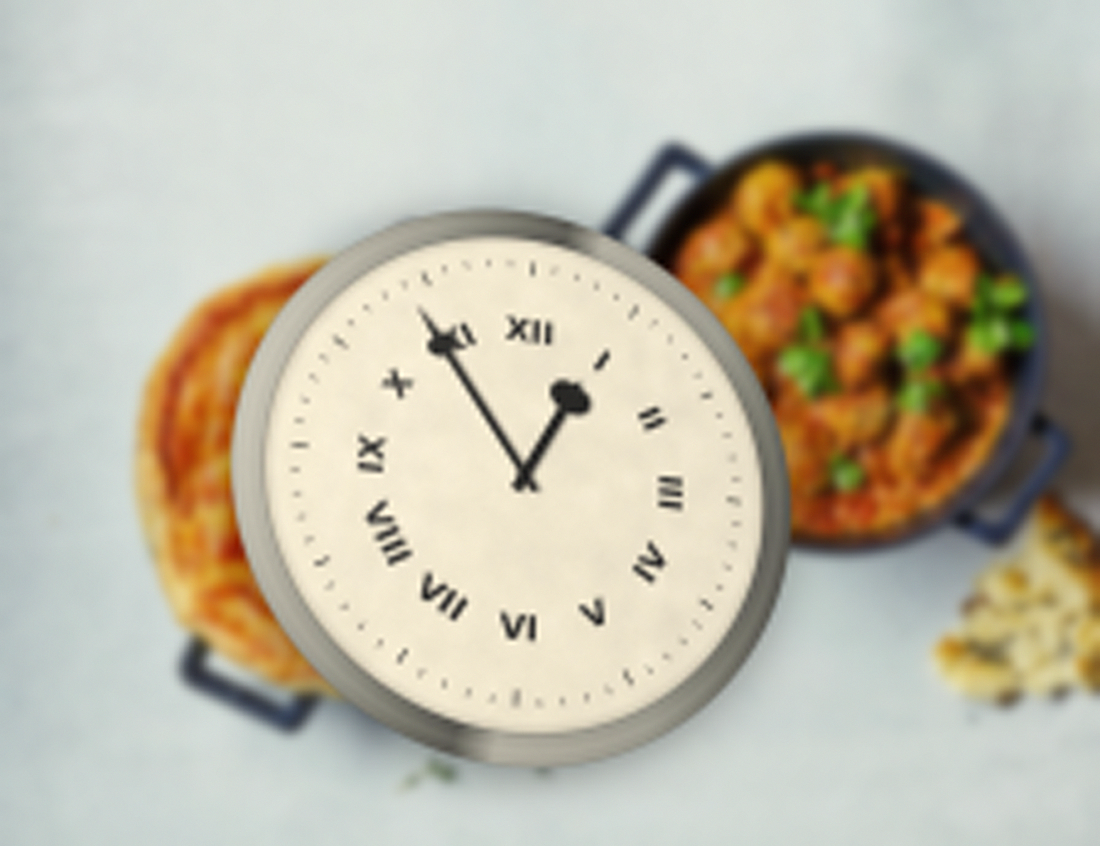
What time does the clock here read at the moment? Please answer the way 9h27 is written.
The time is 12h54
